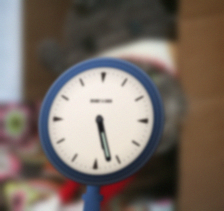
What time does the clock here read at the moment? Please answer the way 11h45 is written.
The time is 5h27
